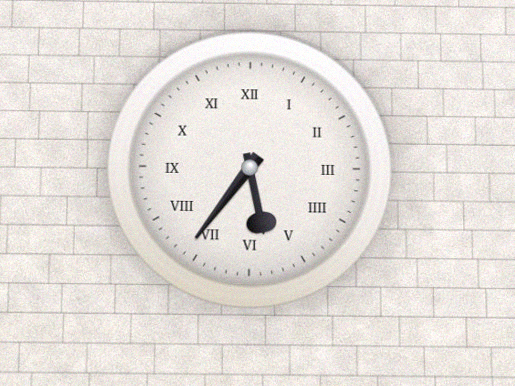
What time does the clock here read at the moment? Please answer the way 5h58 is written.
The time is 5h36
